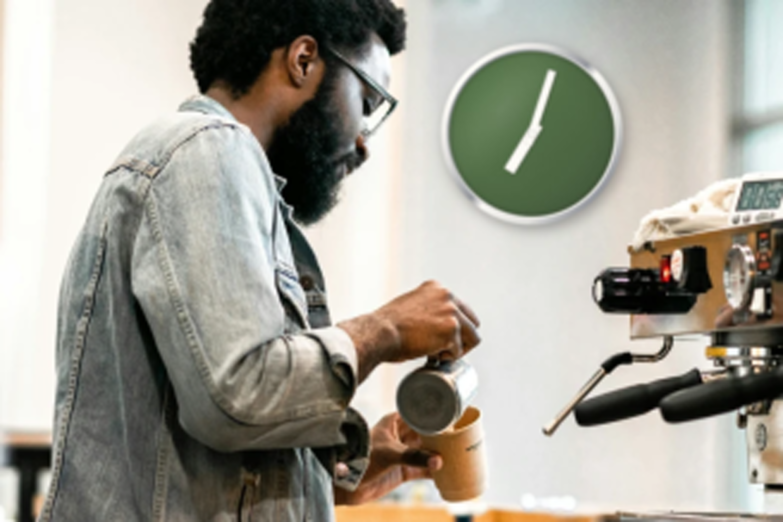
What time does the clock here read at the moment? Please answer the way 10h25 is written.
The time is 7h03
